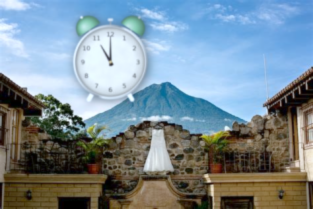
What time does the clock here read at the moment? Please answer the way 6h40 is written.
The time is 11h00
